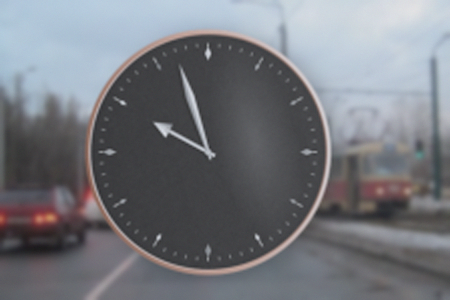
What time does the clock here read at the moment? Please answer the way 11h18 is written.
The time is 9h57
